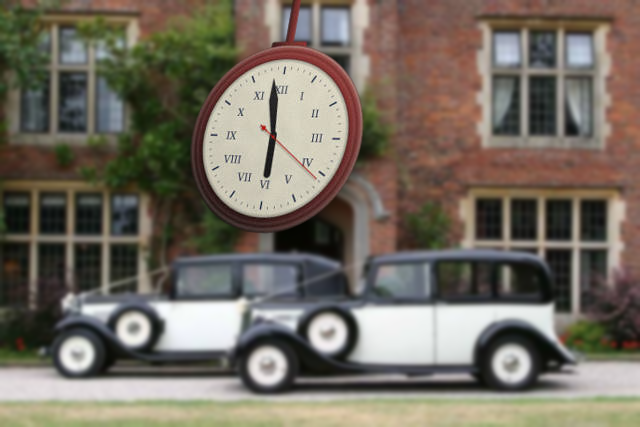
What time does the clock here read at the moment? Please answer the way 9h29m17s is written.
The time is 5h58m21s
